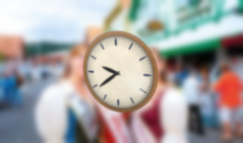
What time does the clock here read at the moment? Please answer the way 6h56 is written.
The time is 9h39
